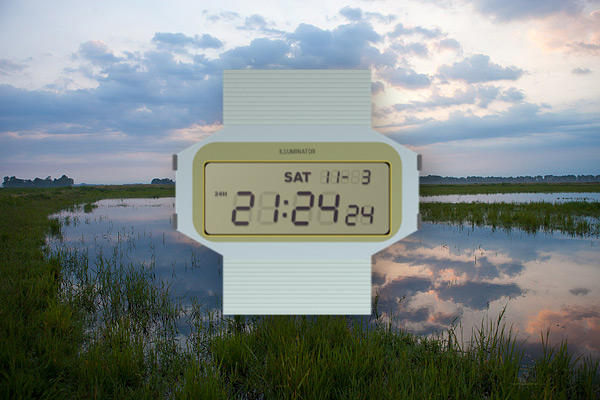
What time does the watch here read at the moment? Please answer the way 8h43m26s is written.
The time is 21h24m24s
